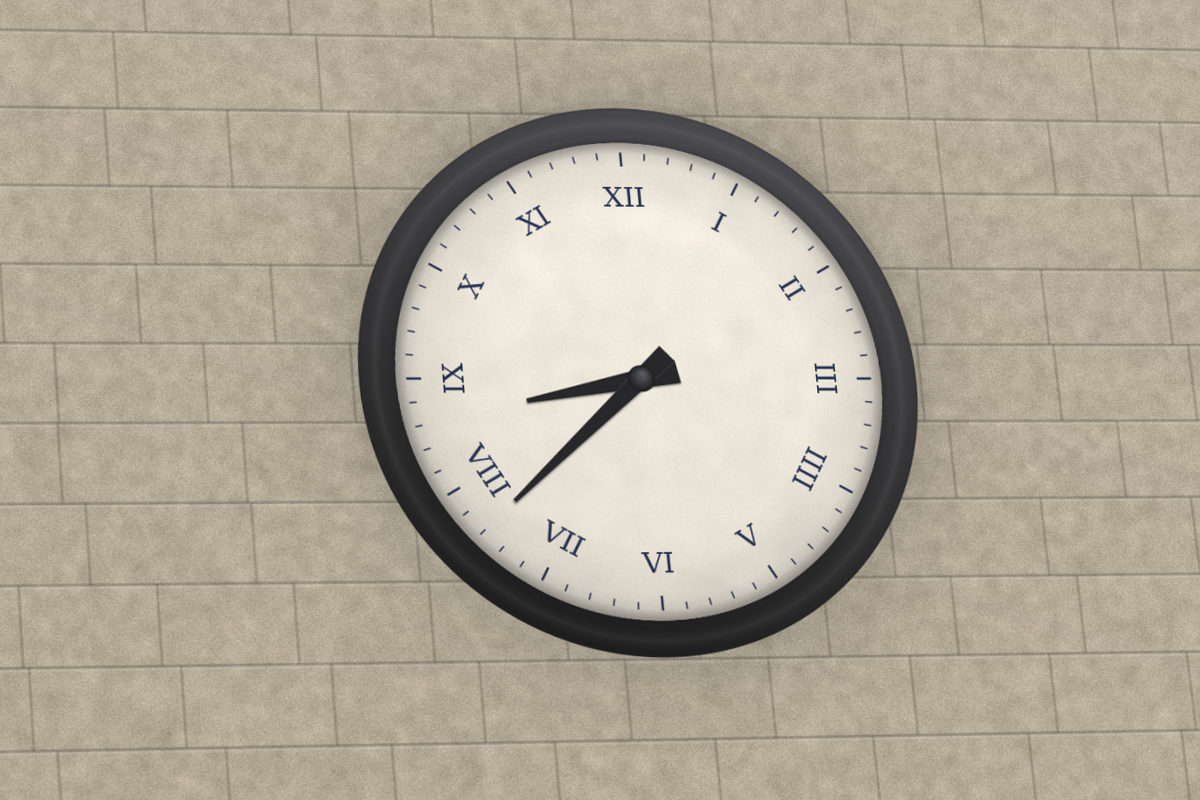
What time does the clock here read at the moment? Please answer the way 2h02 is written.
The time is 8h38
